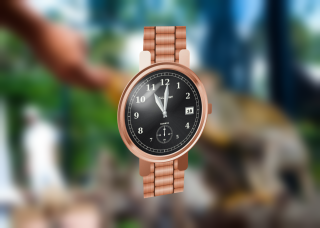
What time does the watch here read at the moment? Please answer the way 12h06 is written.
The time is 11h01
